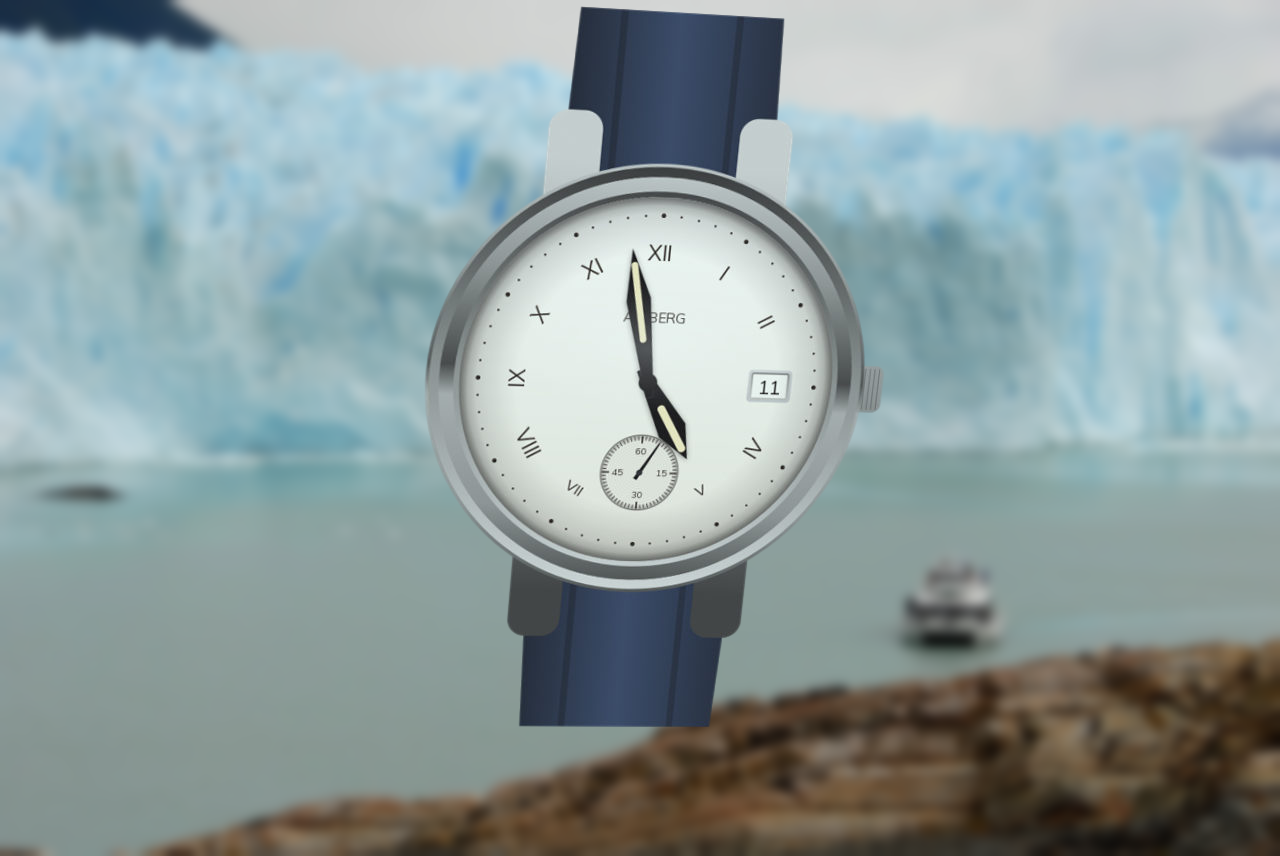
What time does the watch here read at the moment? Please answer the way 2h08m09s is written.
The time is 4h58m05s
